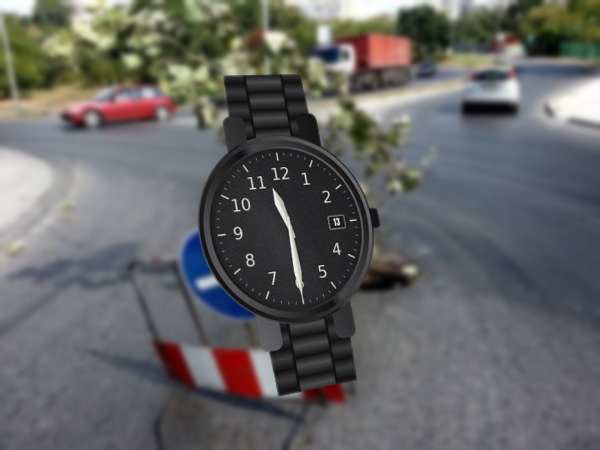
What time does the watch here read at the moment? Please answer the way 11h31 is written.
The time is 11h30
